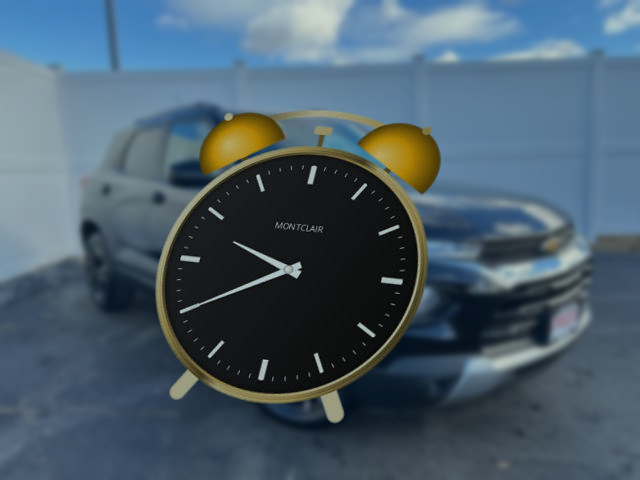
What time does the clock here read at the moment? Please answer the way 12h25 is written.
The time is 9h40
